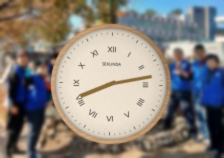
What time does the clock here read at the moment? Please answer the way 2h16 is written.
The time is 8h13
